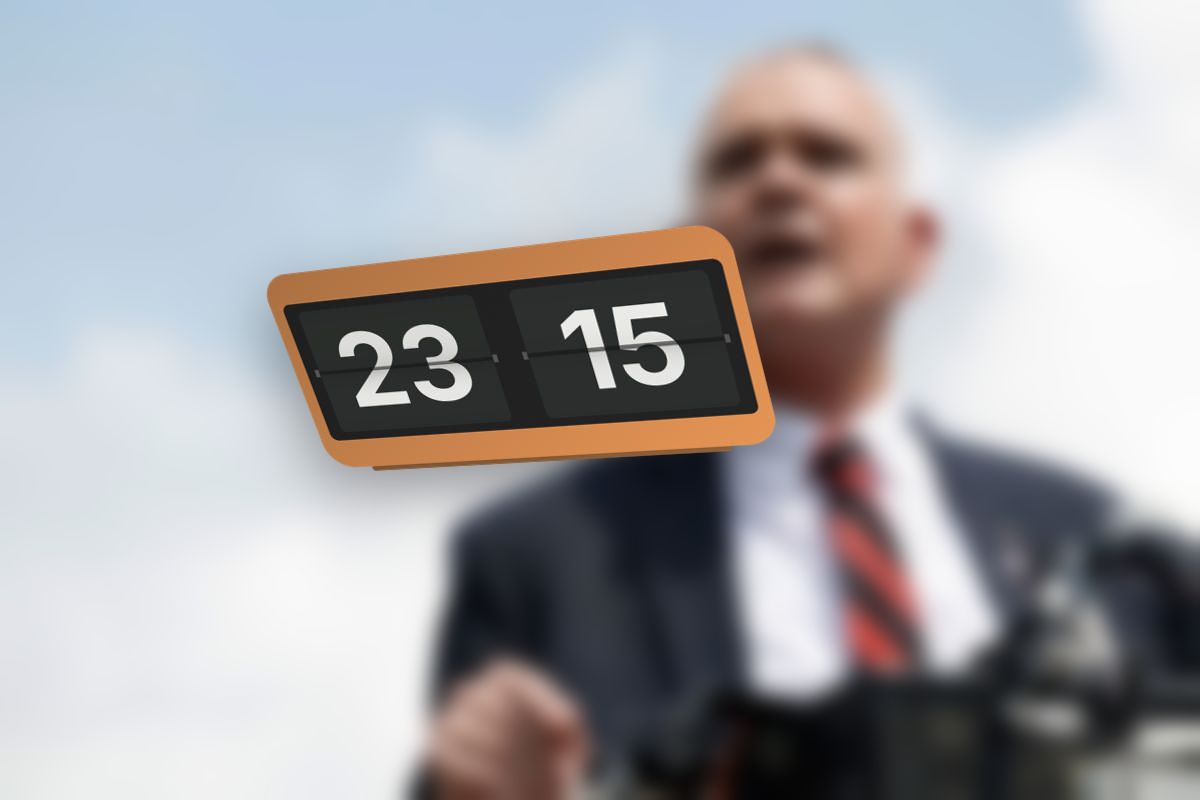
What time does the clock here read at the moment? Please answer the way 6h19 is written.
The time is 23h15
